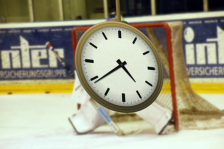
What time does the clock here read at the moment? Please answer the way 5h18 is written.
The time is 4h39
